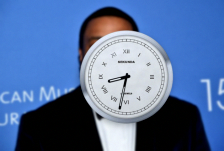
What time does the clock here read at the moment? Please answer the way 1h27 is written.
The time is 8h32
